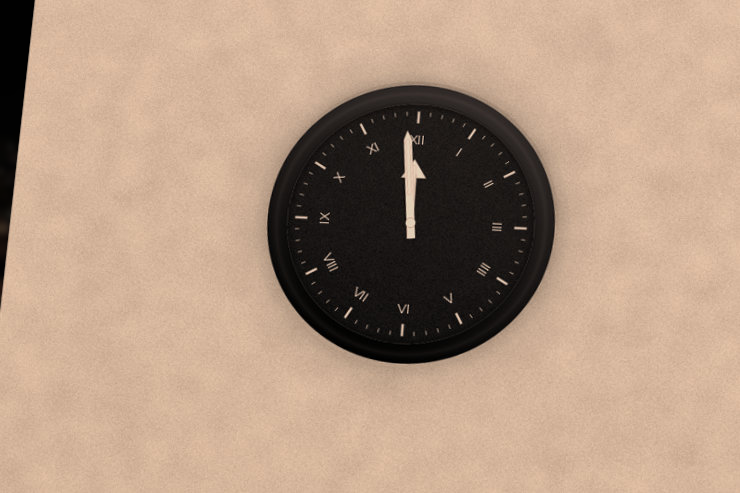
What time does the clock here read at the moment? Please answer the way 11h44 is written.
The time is 11h59
